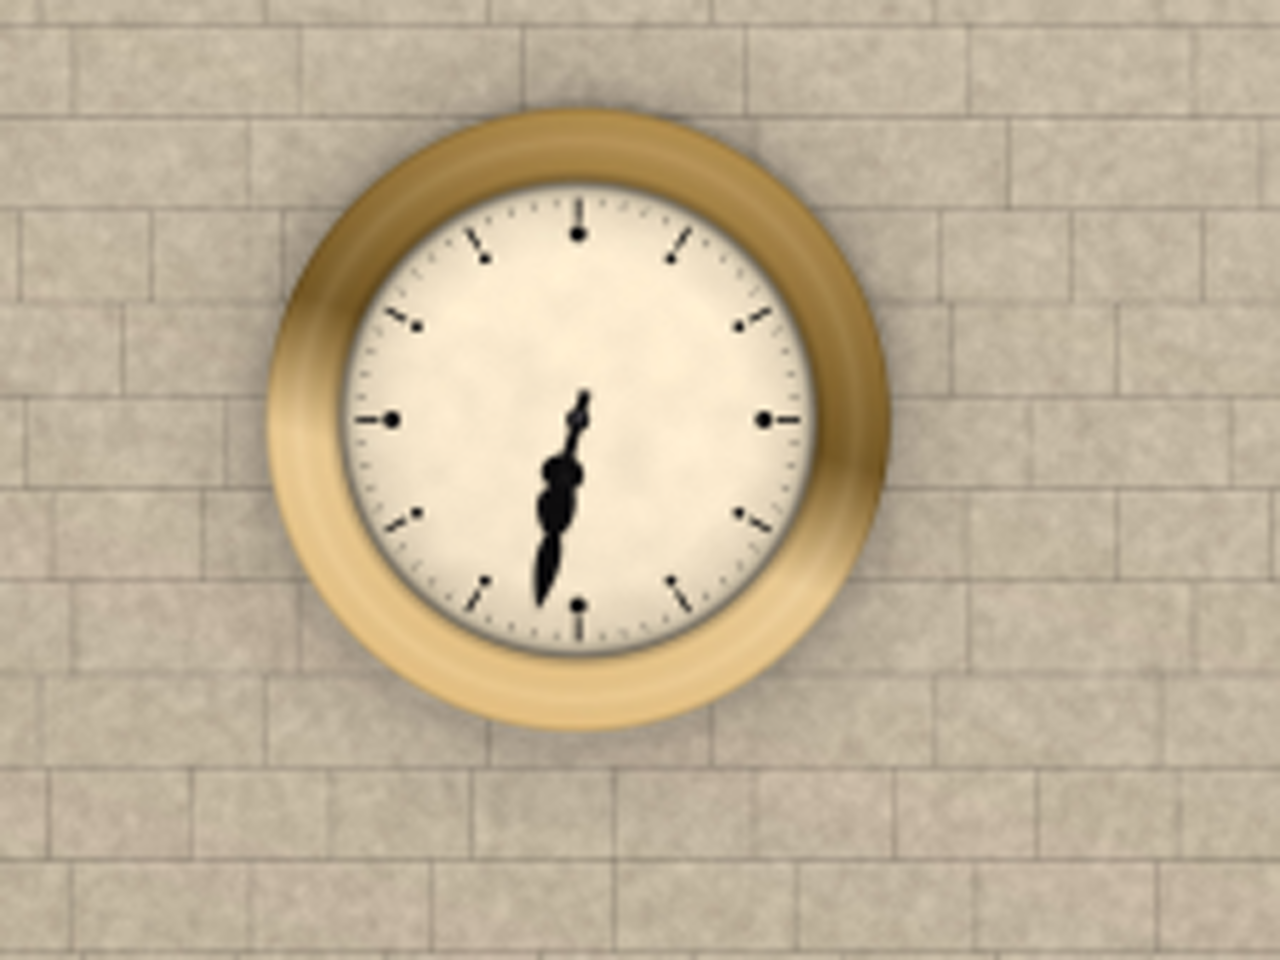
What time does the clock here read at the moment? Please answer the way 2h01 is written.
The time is 6h32
